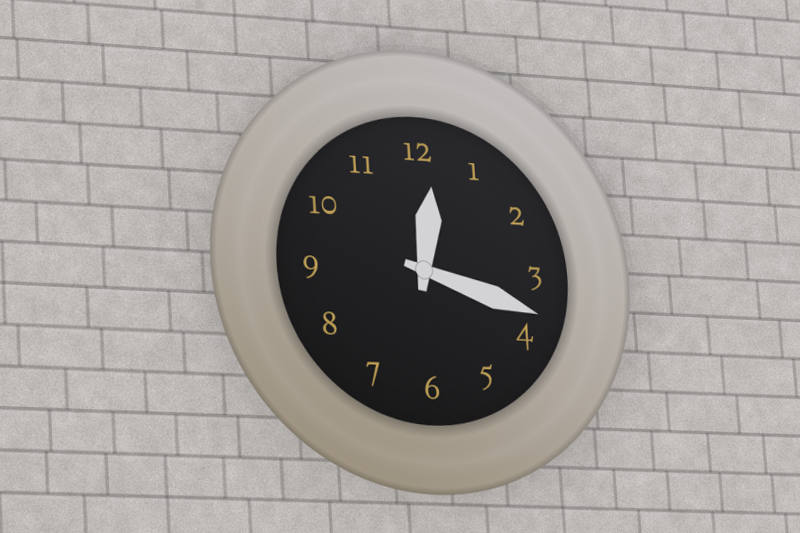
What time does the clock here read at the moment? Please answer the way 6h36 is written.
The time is 12h18
